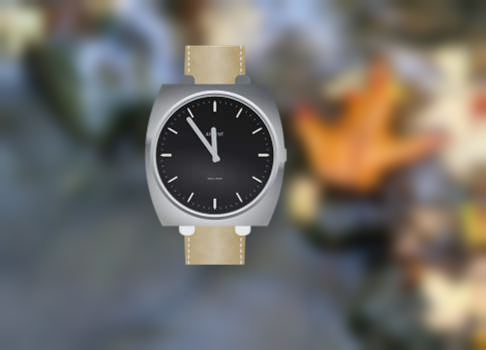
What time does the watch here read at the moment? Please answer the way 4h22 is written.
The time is 11h54
